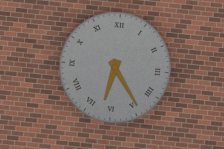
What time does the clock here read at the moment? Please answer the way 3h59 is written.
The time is 6h24
